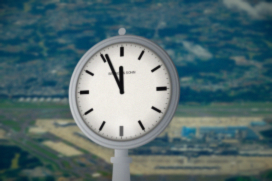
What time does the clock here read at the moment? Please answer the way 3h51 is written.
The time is 11h56
